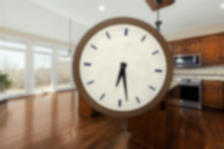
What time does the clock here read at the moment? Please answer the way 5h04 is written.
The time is 6h28
